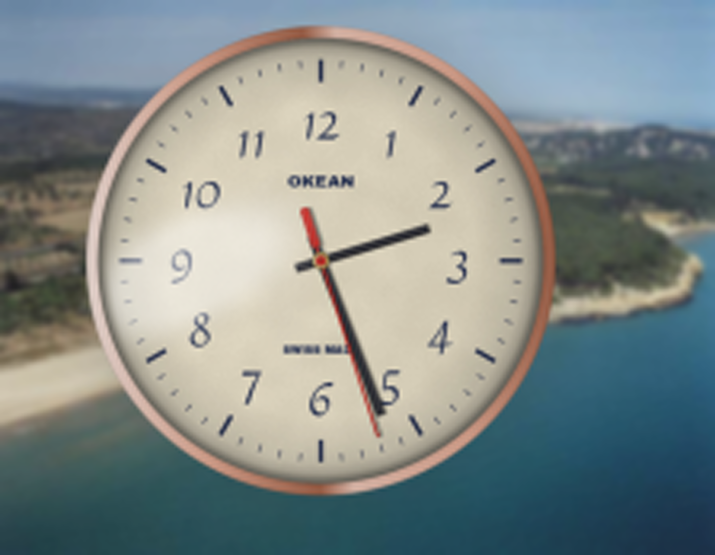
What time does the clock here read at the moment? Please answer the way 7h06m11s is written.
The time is 2h26m27s
